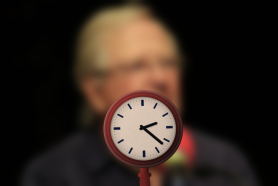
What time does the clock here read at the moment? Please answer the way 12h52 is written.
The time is 2h22
